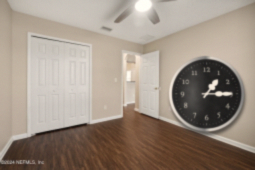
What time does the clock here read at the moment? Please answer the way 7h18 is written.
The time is 1h15
